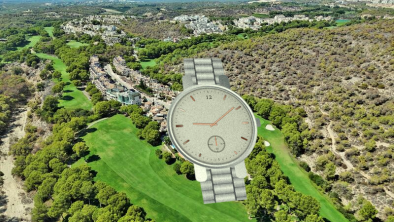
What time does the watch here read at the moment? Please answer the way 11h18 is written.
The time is 9h09
